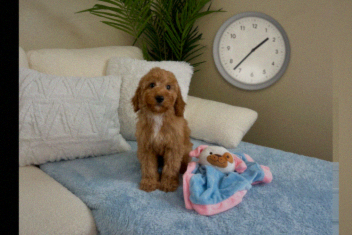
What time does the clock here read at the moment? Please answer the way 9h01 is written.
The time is 1h37
